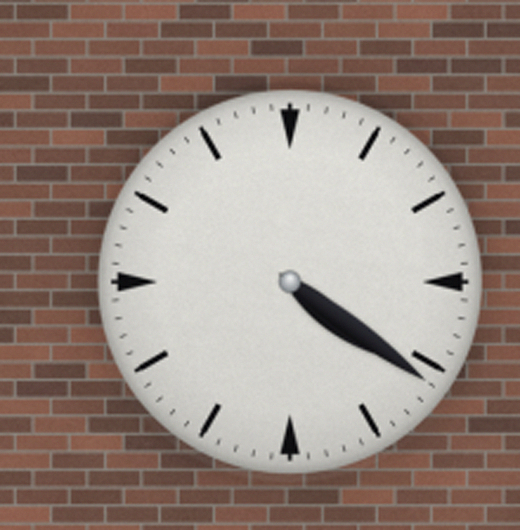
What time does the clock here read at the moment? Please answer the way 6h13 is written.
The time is 4h21
